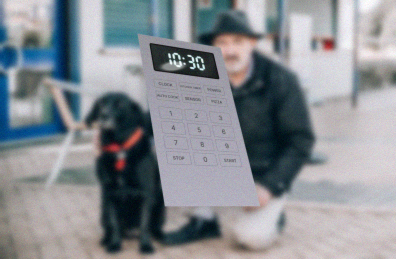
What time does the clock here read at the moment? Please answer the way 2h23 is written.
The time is 10h30
